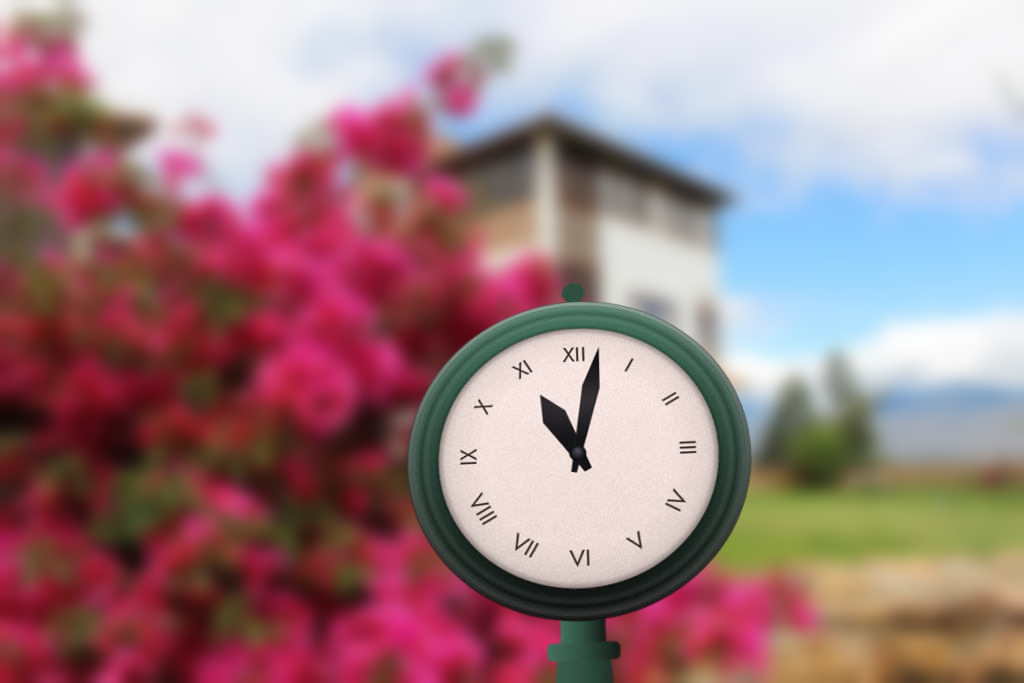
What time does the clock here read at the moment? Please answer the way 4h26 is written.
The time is 11h02
